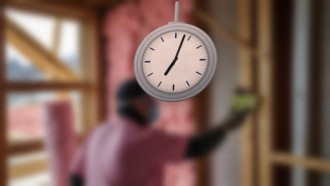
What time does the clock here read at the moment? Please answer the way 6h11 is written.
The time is 7h03
